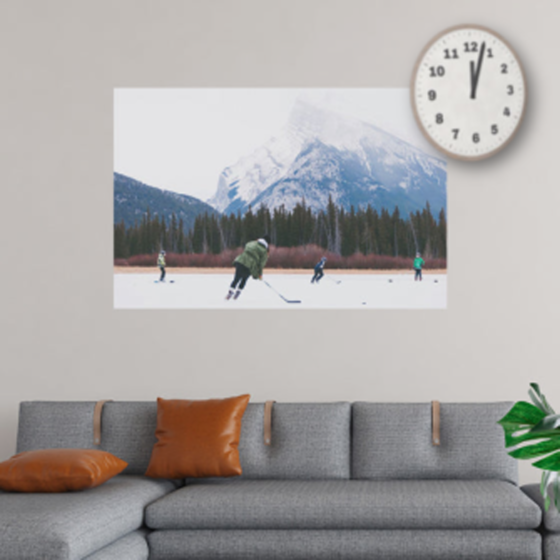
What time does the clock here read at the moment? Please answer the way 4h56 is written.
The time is 12h03
